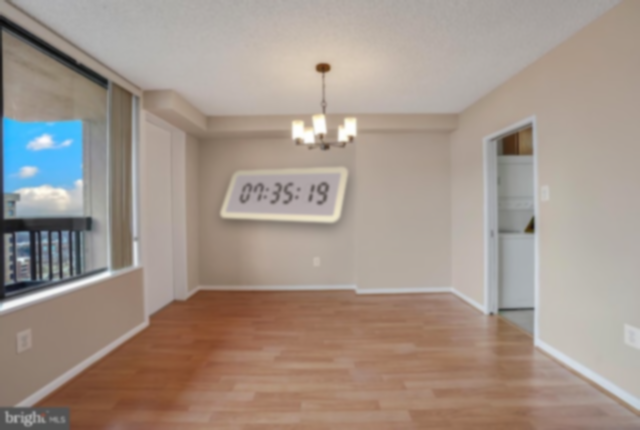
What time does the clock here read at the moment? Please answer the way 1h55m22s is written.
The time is 7h35m19s
